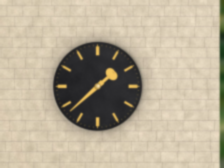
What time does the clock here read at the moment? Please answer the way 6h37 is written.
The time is 1h38
